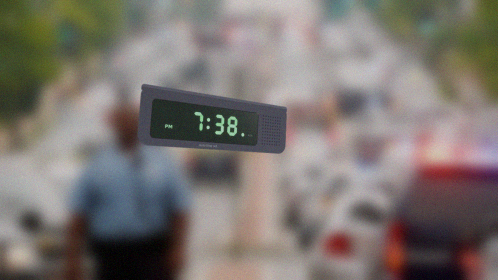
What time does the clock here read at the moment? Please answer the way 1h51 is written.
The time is 7h38
